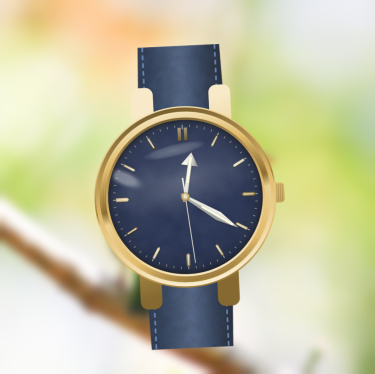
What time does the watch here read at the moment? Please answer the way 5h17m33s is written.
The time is 12h20m29s
